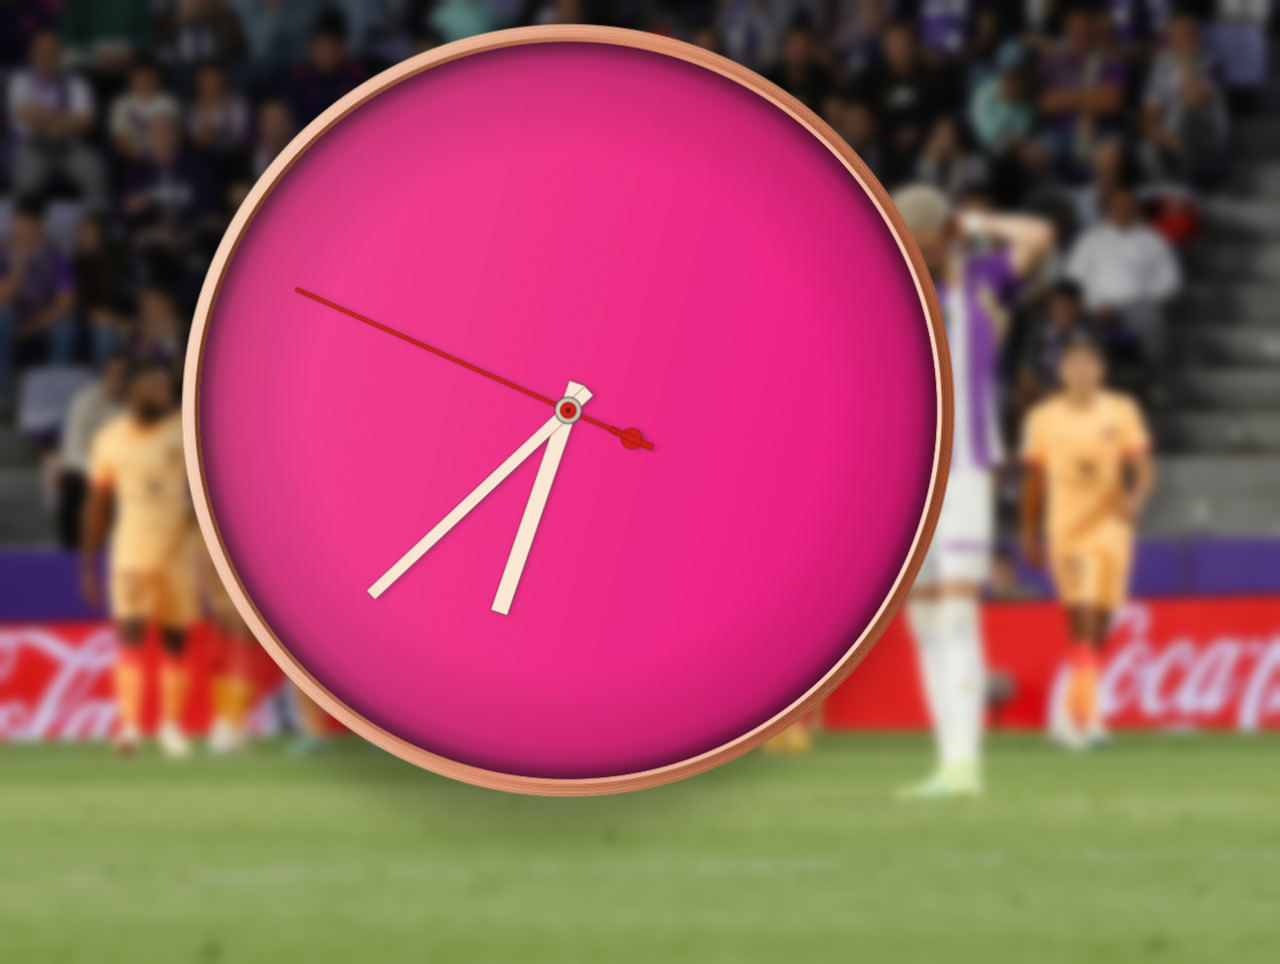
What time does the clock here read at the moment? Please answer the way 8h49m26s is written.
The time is 6h37m49s
